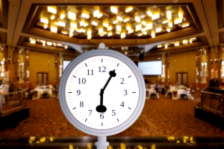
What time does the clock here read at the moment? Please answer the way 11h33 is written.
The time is 6h05
